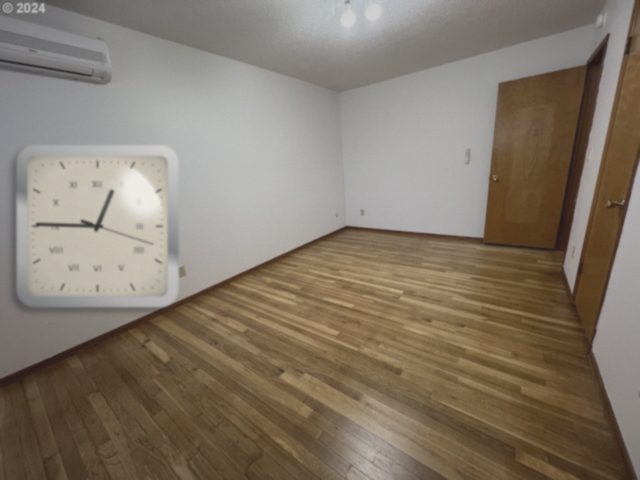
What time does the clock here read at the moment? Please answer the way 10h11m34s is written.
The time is 12h45m18s
